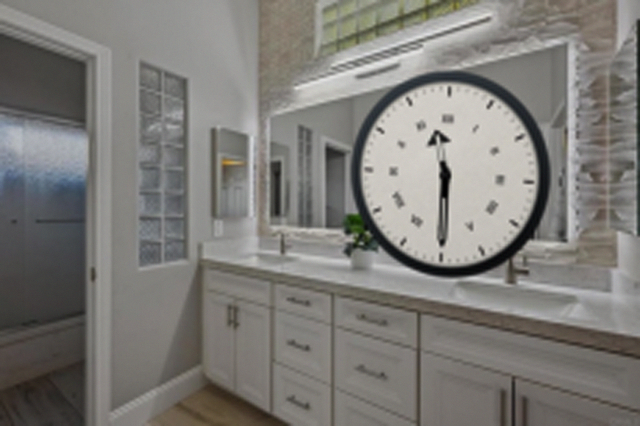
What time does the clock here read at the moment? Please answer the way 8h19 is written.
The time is 11h30
